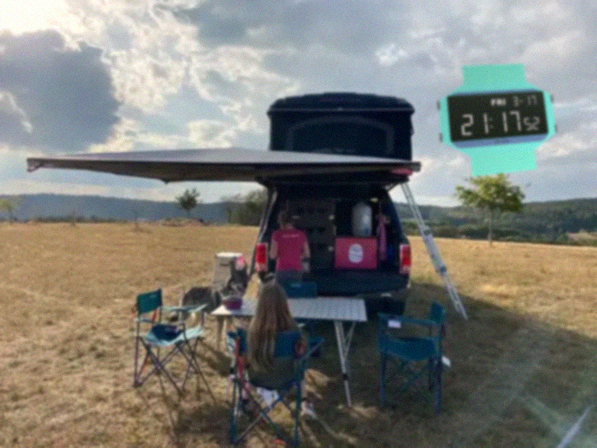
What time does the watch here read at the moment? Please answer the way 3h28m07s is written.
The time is 21h17m52s
